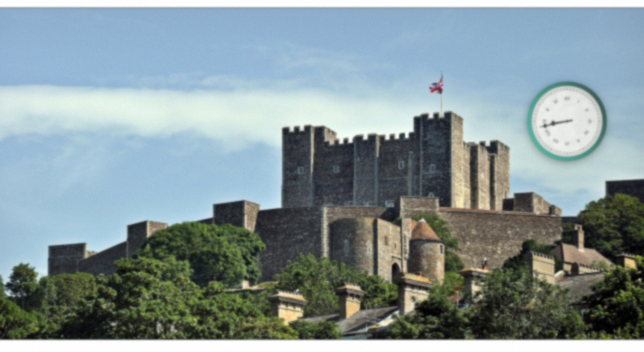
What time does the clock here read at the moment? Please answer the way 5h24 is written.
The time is 8h43
